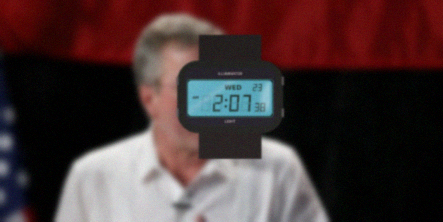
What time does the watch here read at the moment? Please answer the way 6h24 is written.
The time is 2h07
